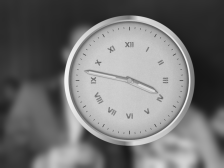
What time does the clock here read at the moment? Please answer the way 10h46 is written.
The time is 3h47
